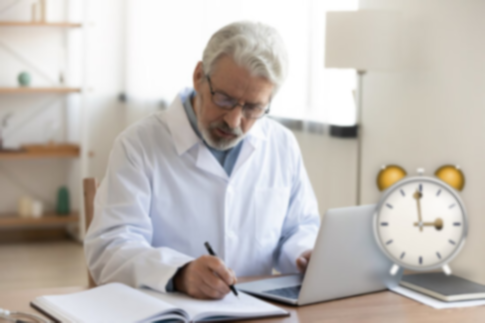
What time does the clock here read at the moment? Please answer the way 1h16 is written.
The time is 2h59
